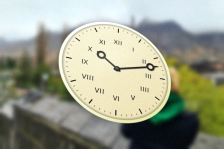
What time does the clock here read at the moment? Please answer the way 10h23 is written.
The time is 10h12
